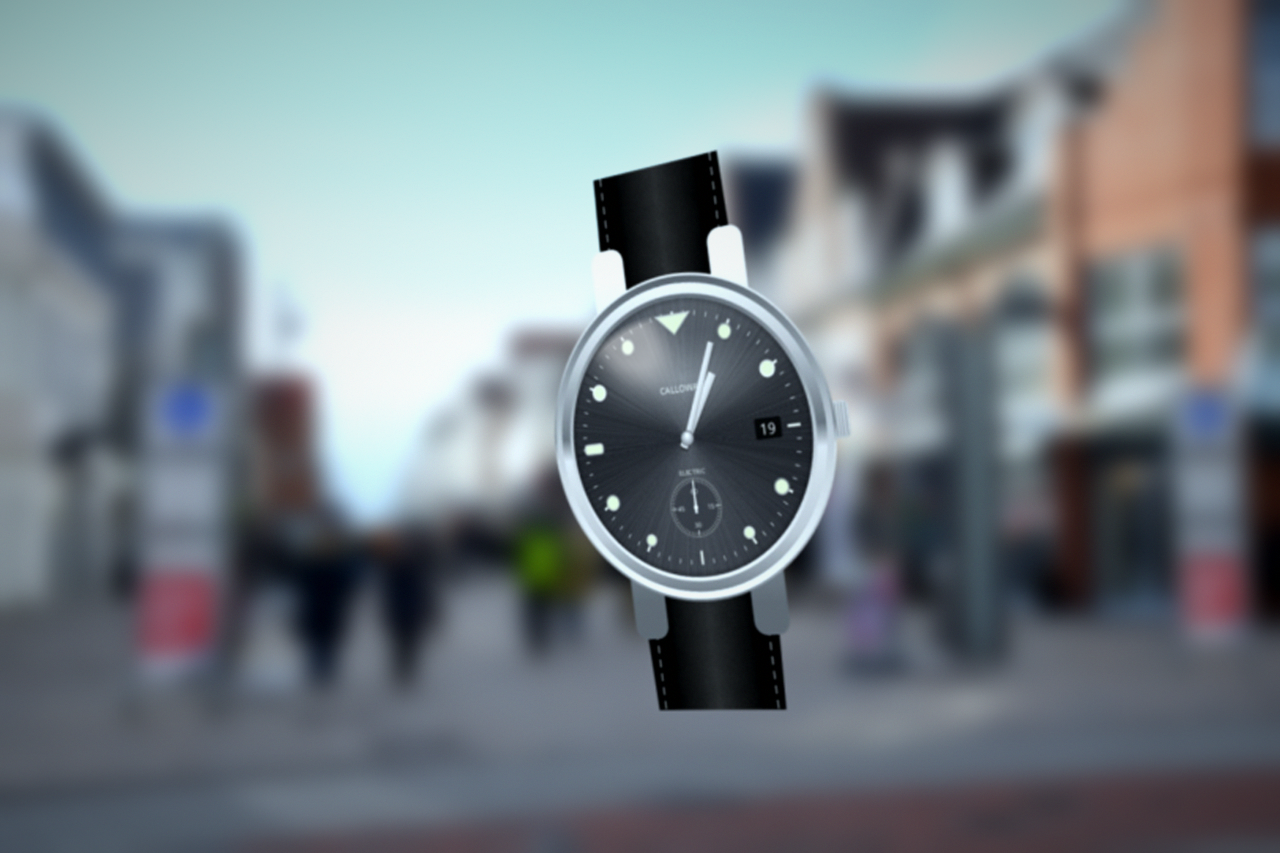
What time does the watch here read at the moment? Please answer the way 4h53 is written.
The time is 1h04
